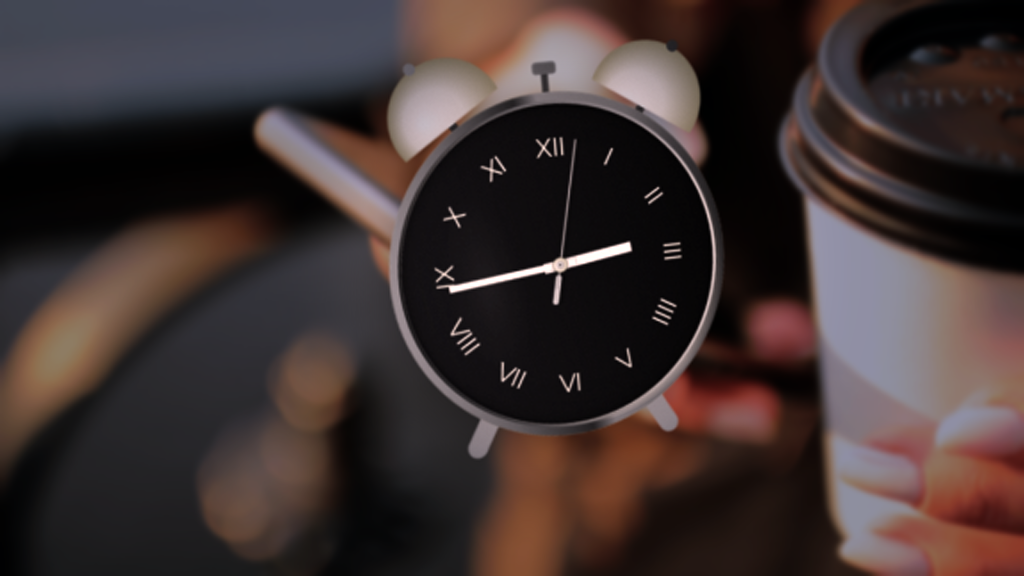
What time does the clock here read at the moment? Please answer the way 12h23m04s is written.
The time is 2h44m02s
